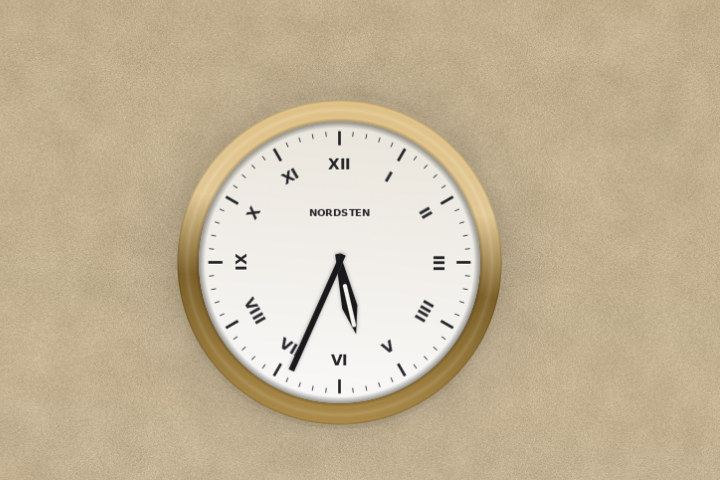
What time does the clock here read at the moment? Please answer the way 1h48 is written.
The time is 5h34
